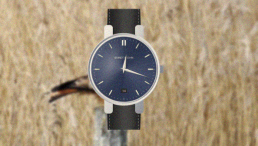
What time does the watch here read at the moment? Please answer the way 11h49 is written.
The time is 12h18
